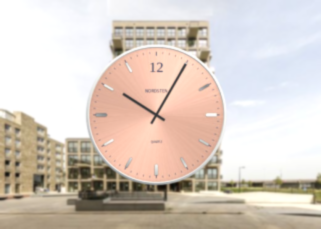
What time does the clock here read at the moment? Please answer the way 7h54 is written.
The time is 10h05
